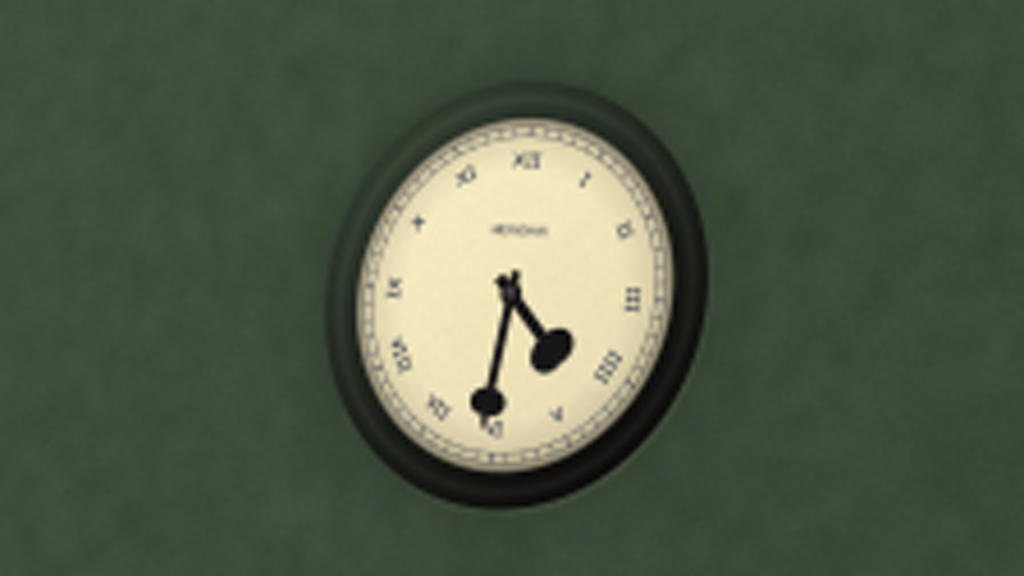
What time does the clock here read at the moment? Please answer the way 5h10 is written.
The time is 4h31
